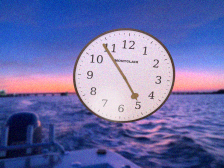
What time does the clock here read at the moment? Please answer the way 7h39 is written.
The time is 4h54
